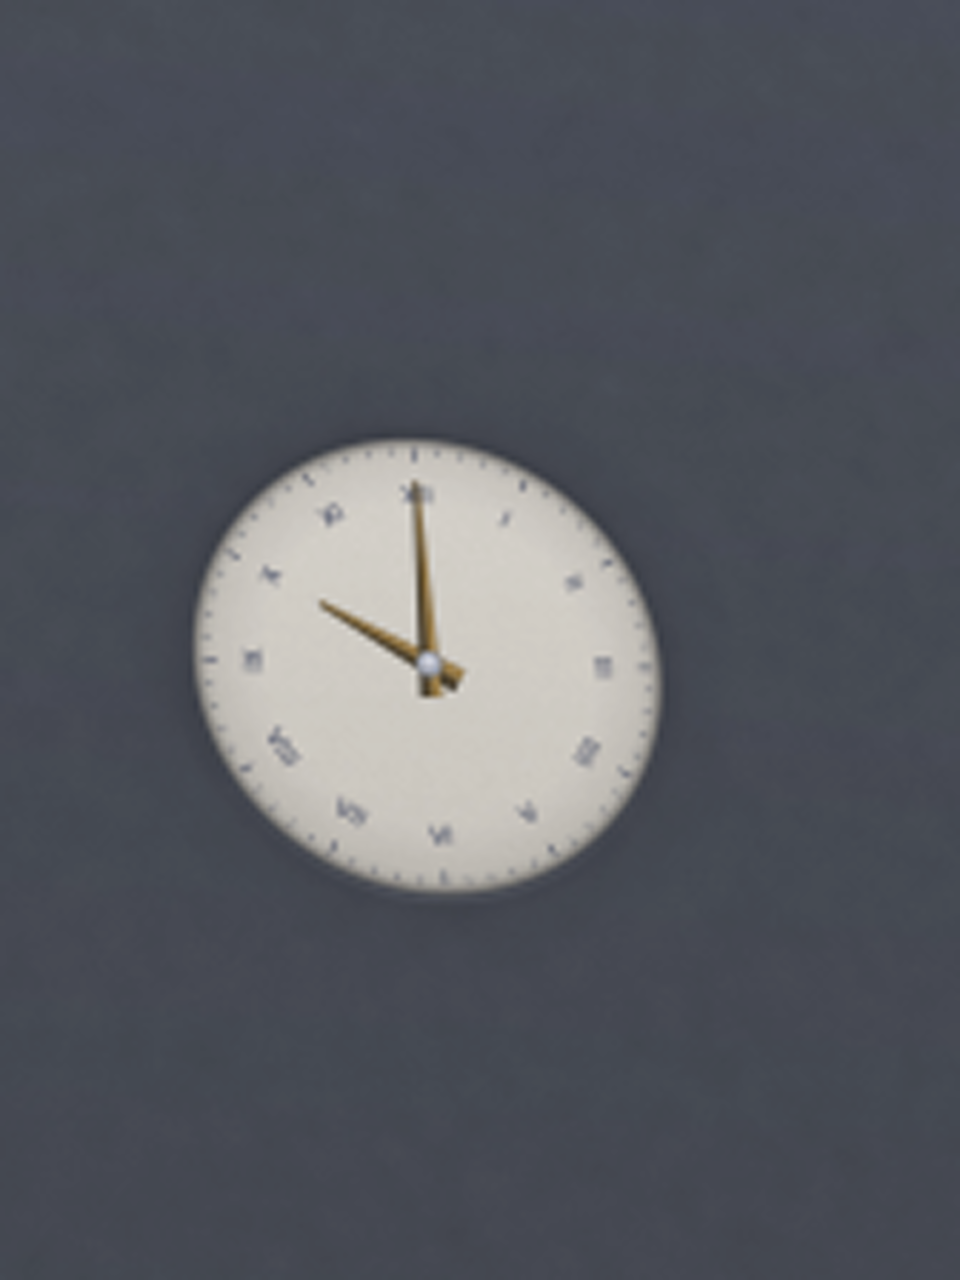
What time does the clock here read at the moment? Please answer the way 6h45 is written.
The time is 10h00
